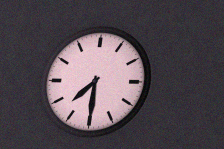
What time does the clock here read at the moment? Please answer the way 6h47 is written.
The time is 7h30
